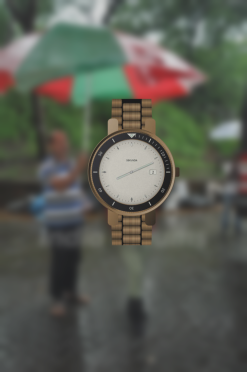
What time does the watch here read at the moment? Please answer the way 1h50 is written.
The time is 8h11
